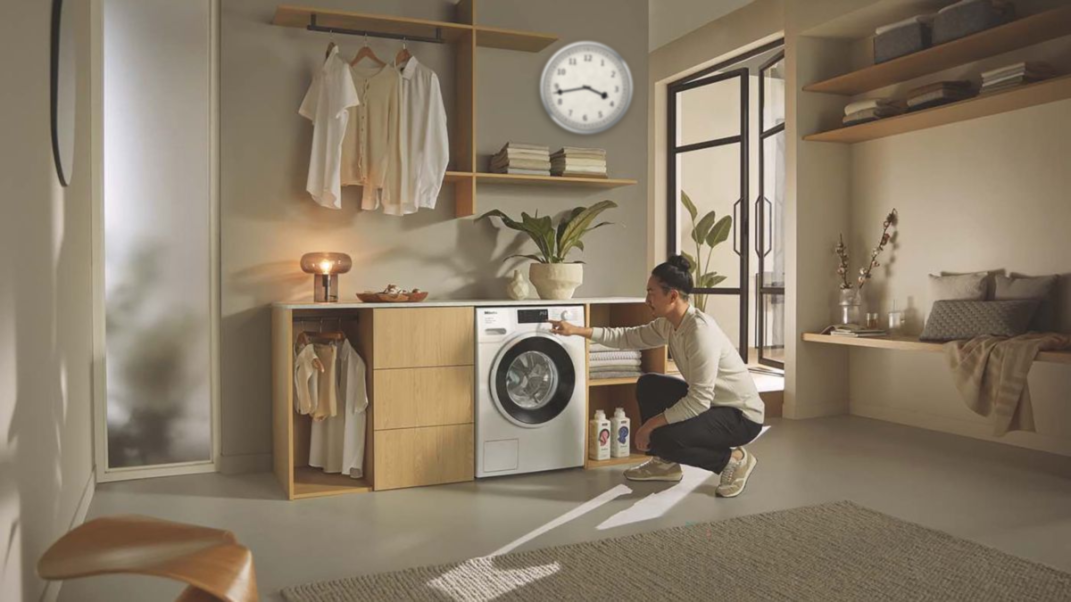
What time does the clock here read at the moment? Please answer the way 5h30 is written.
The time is 3h43
